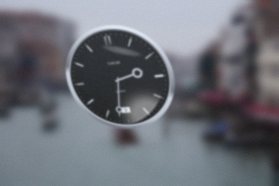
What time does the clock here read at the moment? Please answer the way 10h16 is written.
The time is 2h32
